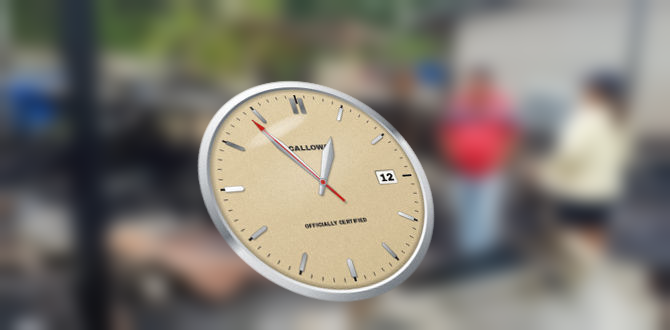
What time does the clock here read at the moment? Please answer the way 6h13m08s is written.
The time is 12h53m54s
